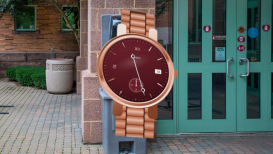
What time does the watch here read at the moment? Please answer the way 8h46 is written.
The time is 11h27
